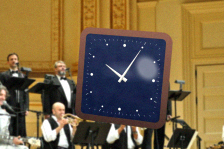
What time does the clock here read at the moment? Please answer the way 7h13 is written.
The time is 10h05
